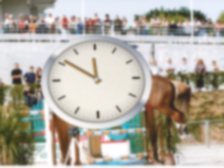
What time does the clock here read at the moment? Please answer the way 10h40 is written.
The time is 11h51
